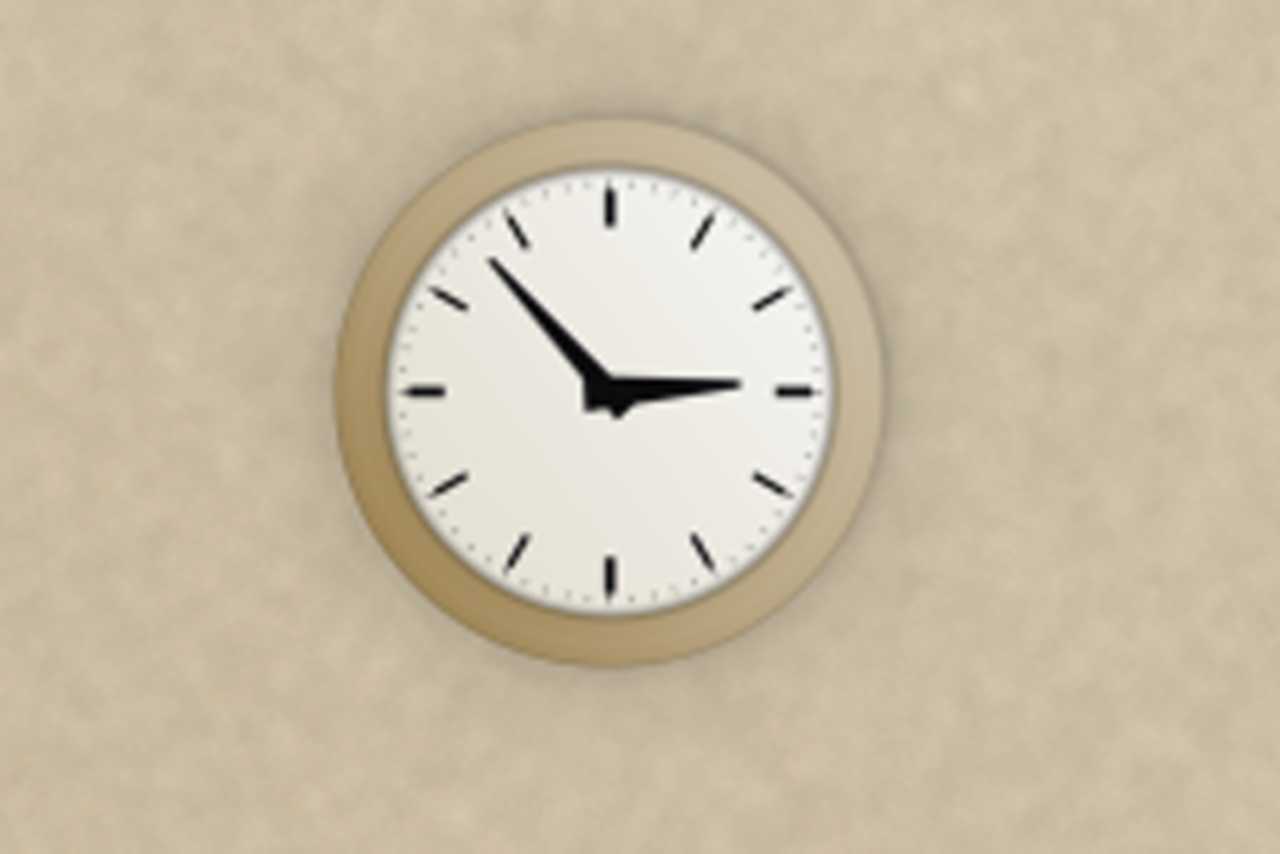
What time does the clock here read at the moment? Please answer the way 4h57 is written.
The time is 2h53
